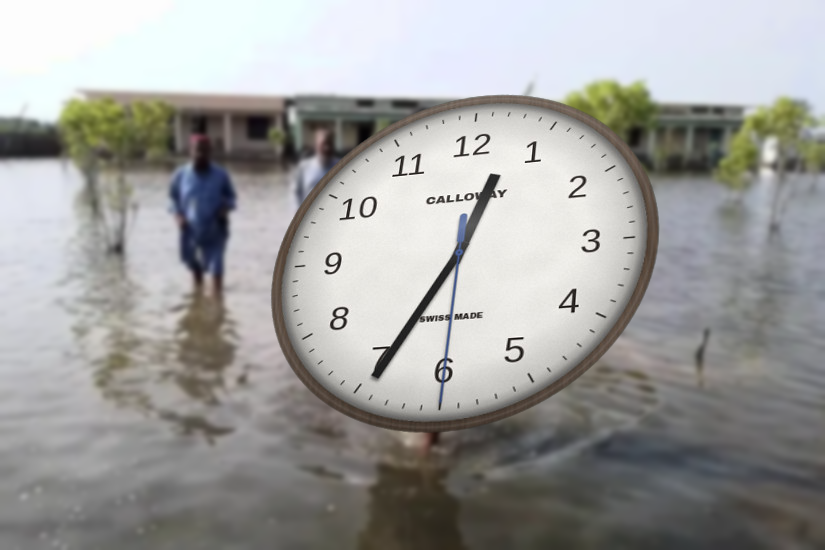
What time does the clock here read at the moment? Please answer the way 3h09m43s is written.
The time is 12h34m30s
